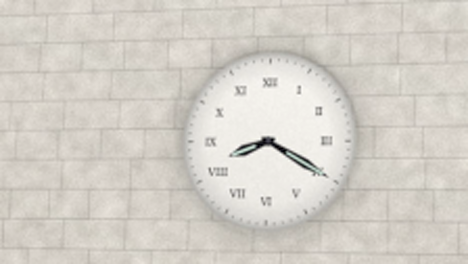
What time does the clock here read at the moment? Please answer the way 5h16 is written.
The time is 8h20
